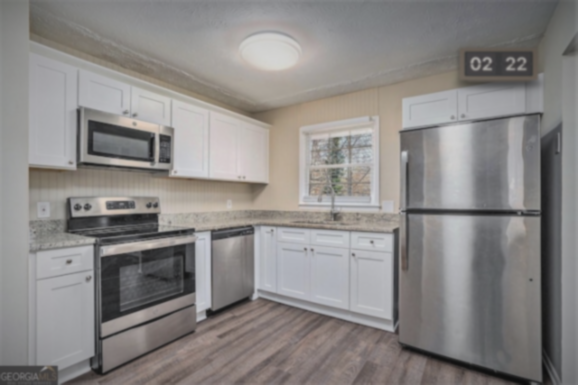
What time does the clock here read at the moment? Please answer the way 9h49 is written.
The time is 2h22
